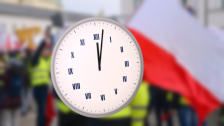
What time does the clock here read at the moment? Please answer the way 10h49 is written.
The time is 12h02
